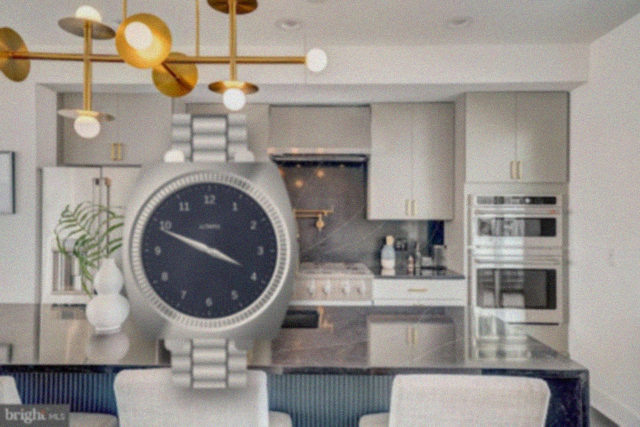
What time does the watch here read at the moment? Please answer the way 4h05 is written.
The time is 3h49
